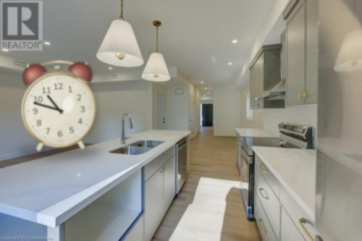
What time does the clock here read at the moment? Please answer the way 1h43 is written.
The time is 10h48
